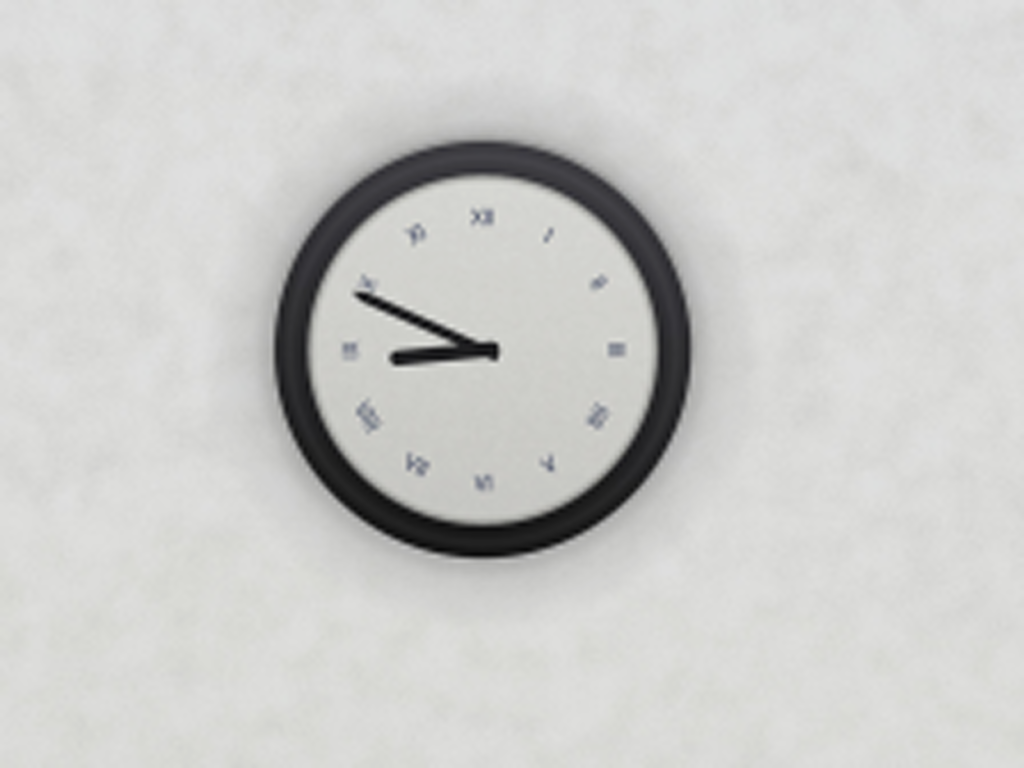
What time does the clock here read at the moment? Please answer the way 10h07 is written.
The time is 8h49
